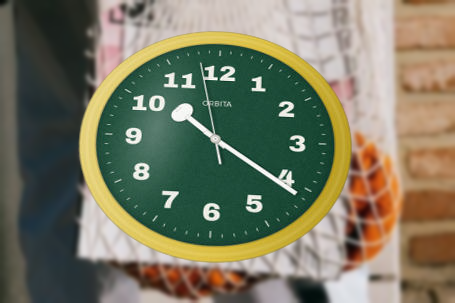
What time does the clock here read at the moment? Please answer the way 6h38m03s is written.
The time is 10h20m58s
